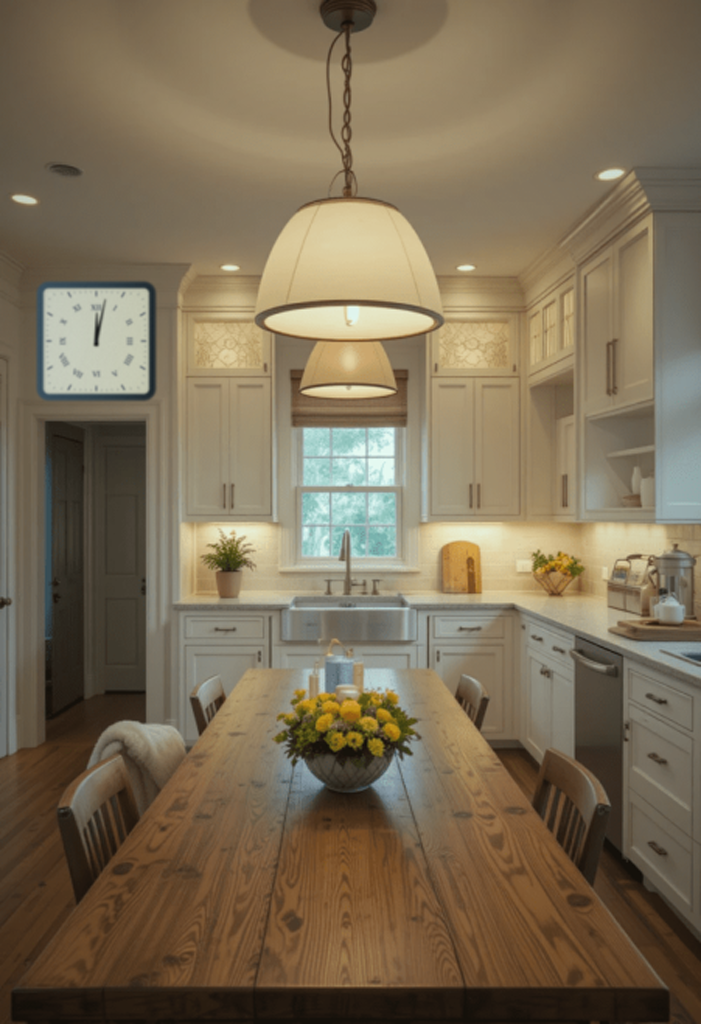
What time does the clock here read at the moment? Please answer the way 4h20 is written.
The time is 12h02
